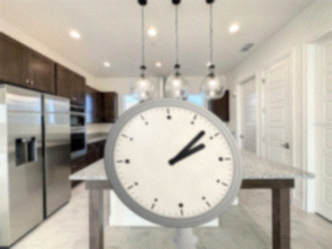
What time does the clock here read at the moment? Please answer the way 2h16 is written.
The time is 2h08
